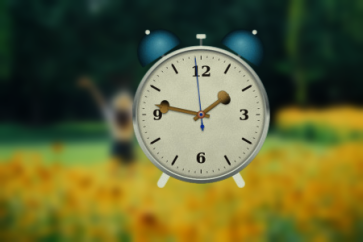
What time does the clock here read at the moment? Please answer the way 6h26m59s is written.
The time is 1h46m59s
